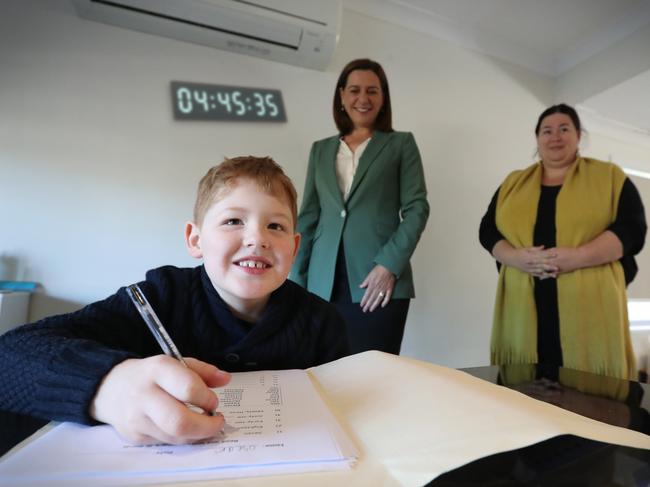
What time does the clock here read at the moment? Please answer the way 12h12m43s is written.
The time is 4h45m35s
